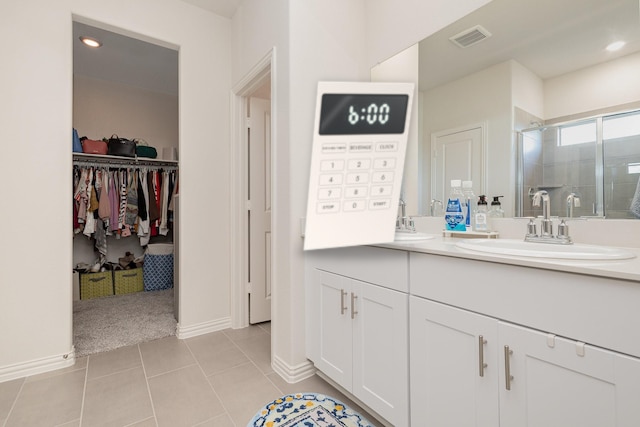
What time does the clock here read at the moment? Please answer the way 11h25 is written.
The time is 6h00
